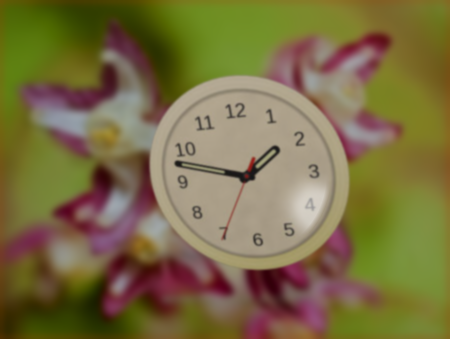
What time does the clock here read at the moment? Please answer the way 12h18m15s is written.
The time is 1h47m35s
